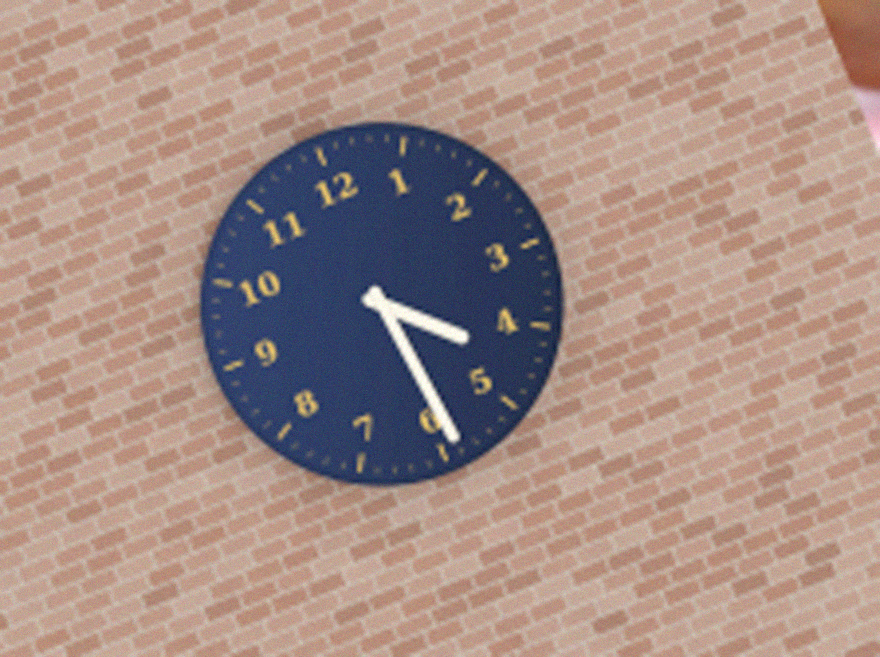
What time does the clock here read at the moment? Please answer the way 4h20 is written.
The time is 4h29
